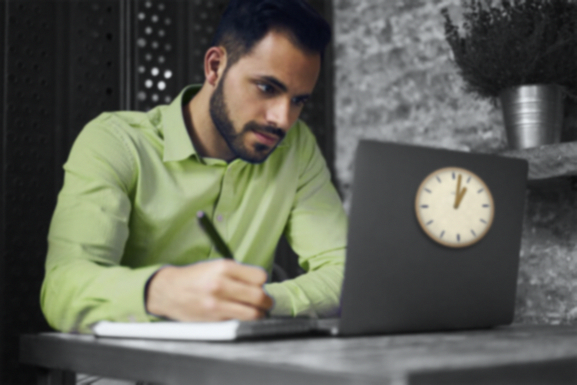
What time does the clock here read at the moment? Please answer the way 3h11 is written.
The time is 1h02
